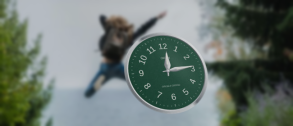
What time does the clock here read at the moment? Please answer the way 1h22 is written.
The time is 12h14
